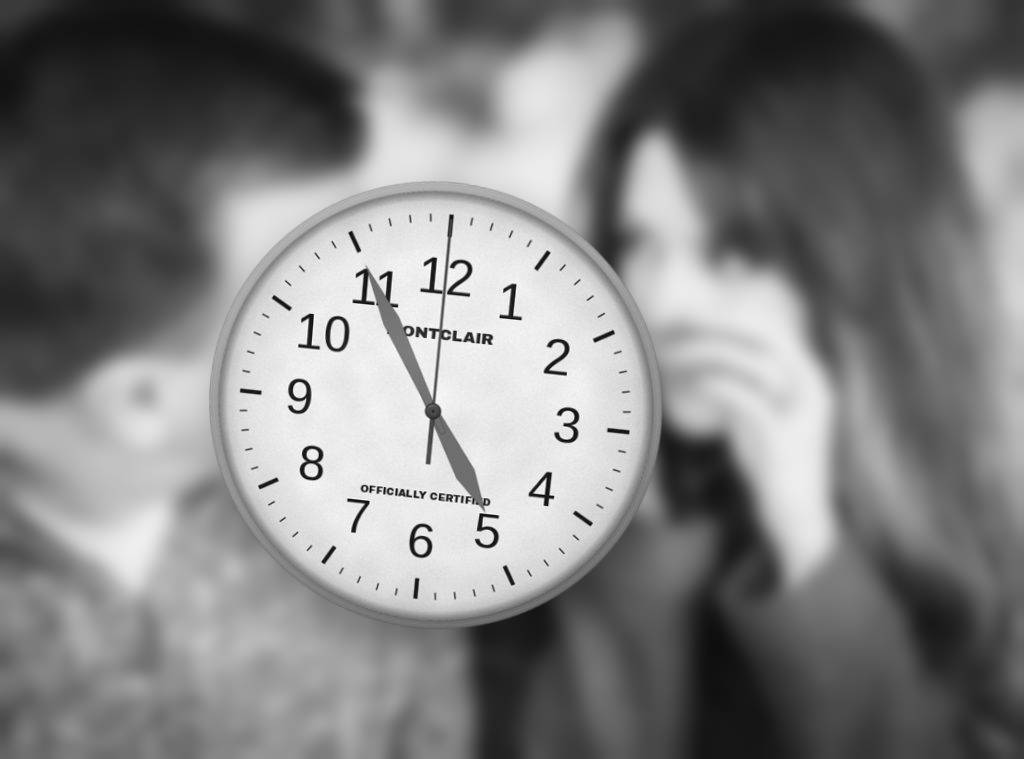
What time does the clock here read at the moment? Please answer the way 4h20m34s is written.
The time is 4h55m00s
